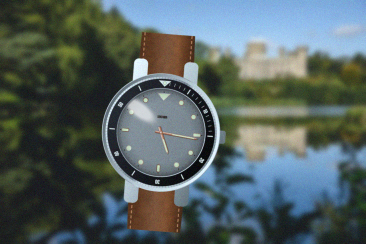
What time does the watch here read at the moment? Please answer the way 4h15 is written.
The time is 5h16
